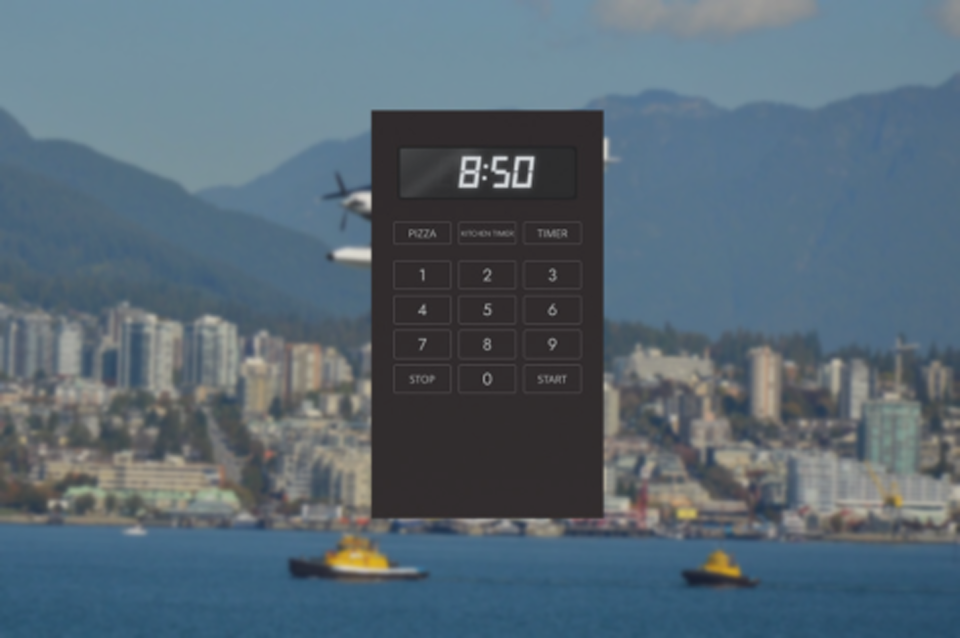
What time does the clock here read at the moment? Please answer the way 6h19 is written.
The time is 8h50
